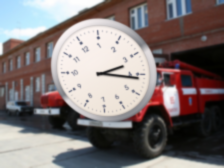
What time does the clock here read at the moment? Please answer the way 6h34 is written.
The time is 3h21
